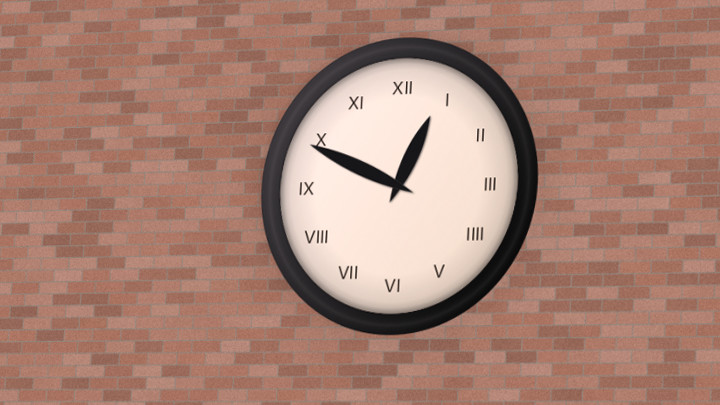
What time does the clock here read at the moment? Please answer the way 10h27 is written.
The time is 12h49
